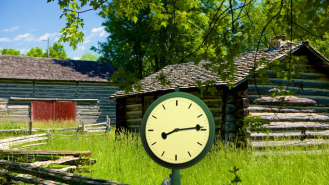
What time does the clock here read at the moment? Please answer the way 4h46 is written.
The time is 8h14
